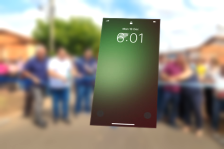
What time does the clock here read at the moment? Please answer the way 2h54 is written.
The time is 6h01
